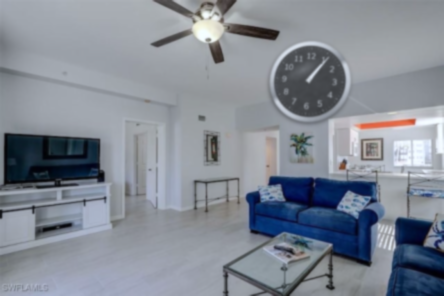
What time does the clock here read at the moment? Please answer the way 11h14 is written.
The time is 1h06
